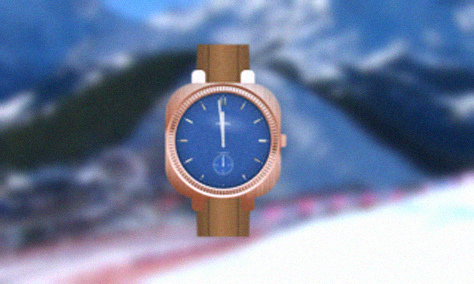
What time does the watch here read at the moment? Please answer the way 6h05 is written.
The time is 11h59
